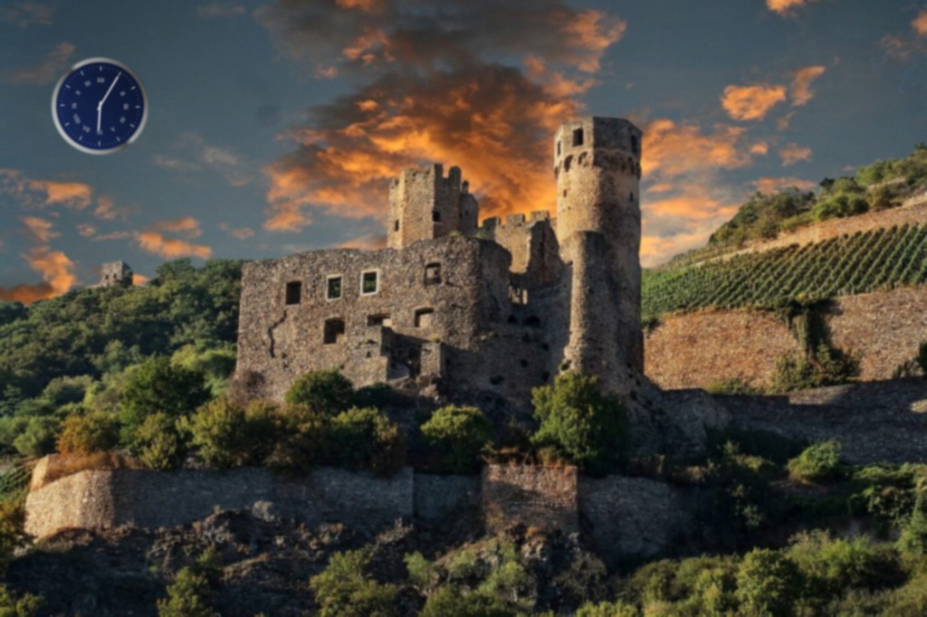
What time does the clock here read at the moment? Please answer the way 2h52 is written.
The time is 6h05
